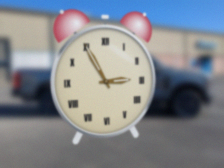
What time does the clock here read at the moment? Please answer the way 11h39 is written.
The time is 2h55
